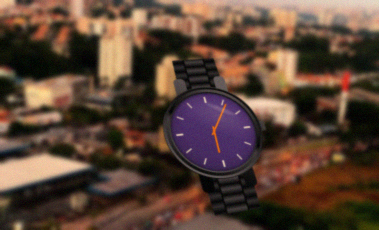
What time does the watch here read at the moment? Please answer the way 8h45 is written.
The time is 6h06
